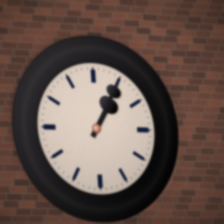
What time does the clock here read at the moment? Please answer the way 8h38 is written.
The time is 1h05
